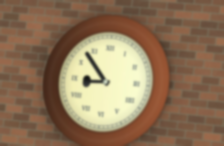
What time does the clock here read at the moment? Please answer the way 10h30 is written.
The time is 8h53
